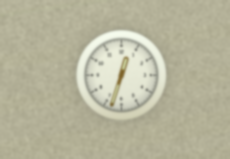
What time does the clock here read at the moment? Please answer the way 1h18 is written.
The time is 12h33
